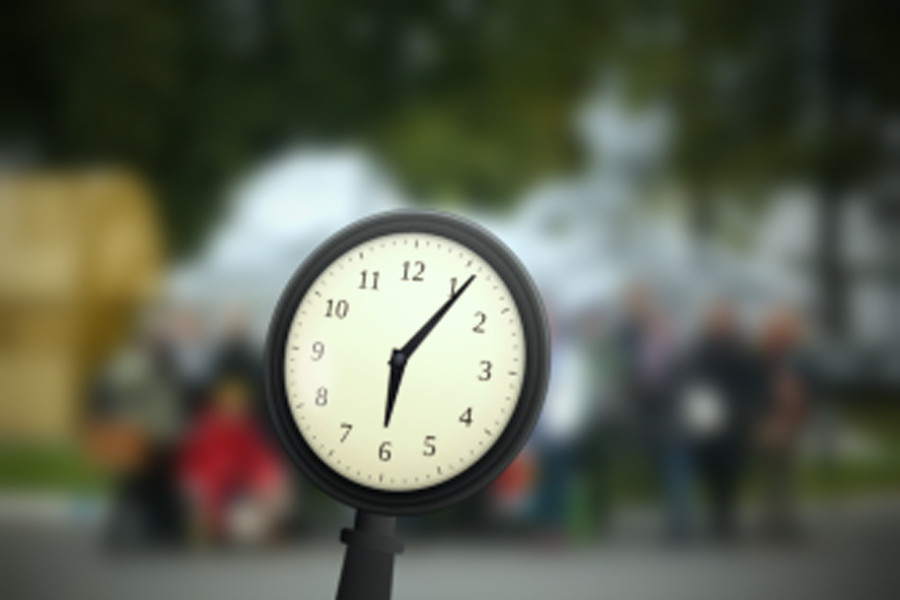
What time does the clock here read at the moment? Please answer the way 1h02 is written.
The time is 6h06
